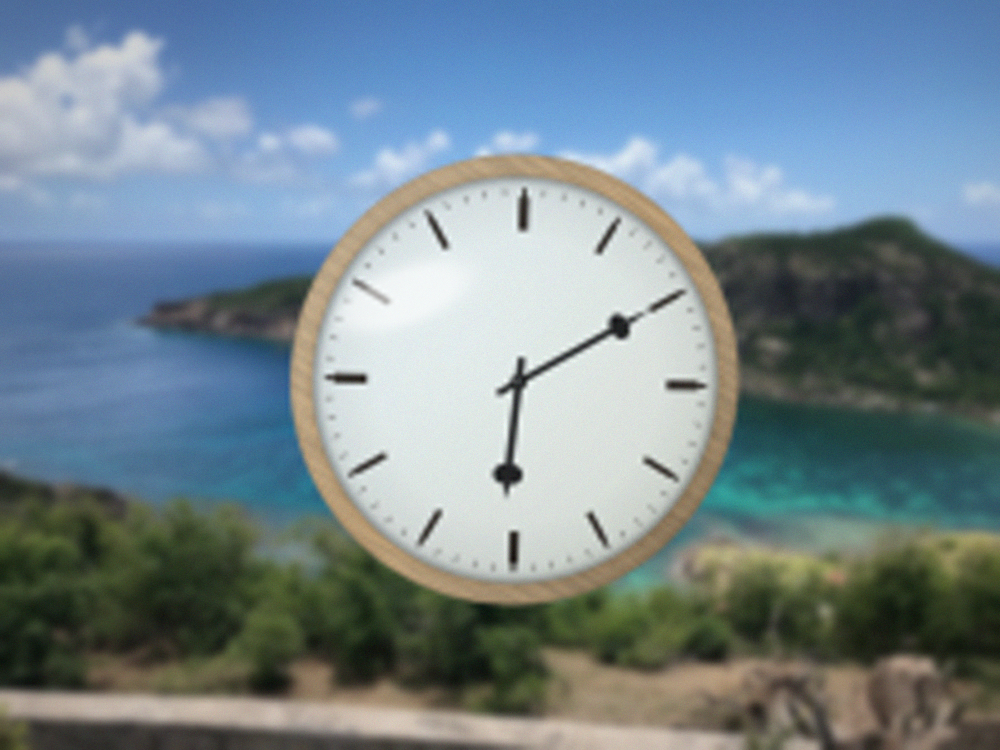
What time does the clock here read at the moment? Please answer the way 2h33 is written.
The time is 6h10
